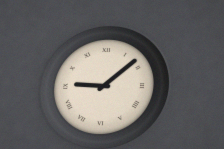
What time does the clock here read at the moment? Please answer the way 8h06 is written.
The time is 9h08
